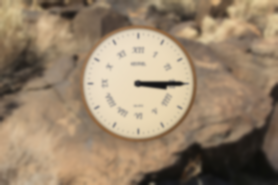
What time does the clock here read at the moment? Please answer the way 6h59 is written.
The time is 3h15
